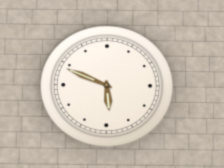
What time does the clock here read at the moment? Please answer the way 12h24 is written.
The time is 5h49
